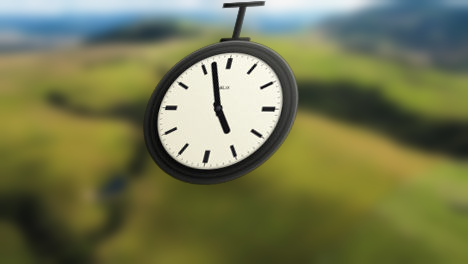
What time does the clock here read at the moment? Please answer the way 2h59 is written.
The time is 4h57
